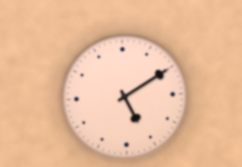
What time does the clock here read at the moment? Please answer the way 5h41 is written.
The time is 5h10
